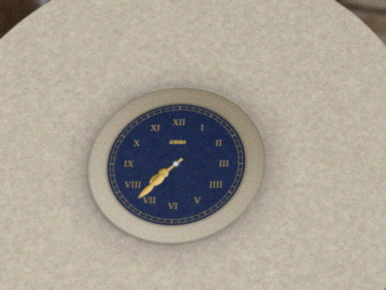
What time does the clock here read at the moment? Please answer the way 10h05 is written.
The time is 7h37
